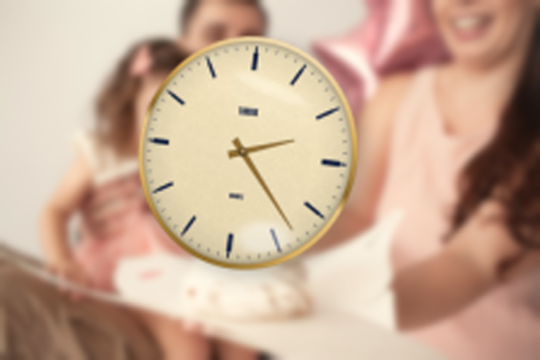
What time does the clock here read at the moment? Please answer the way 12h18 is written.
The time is 2h23
